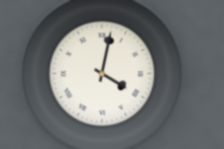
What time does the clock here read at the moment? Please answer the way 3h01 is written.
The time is 4h02
